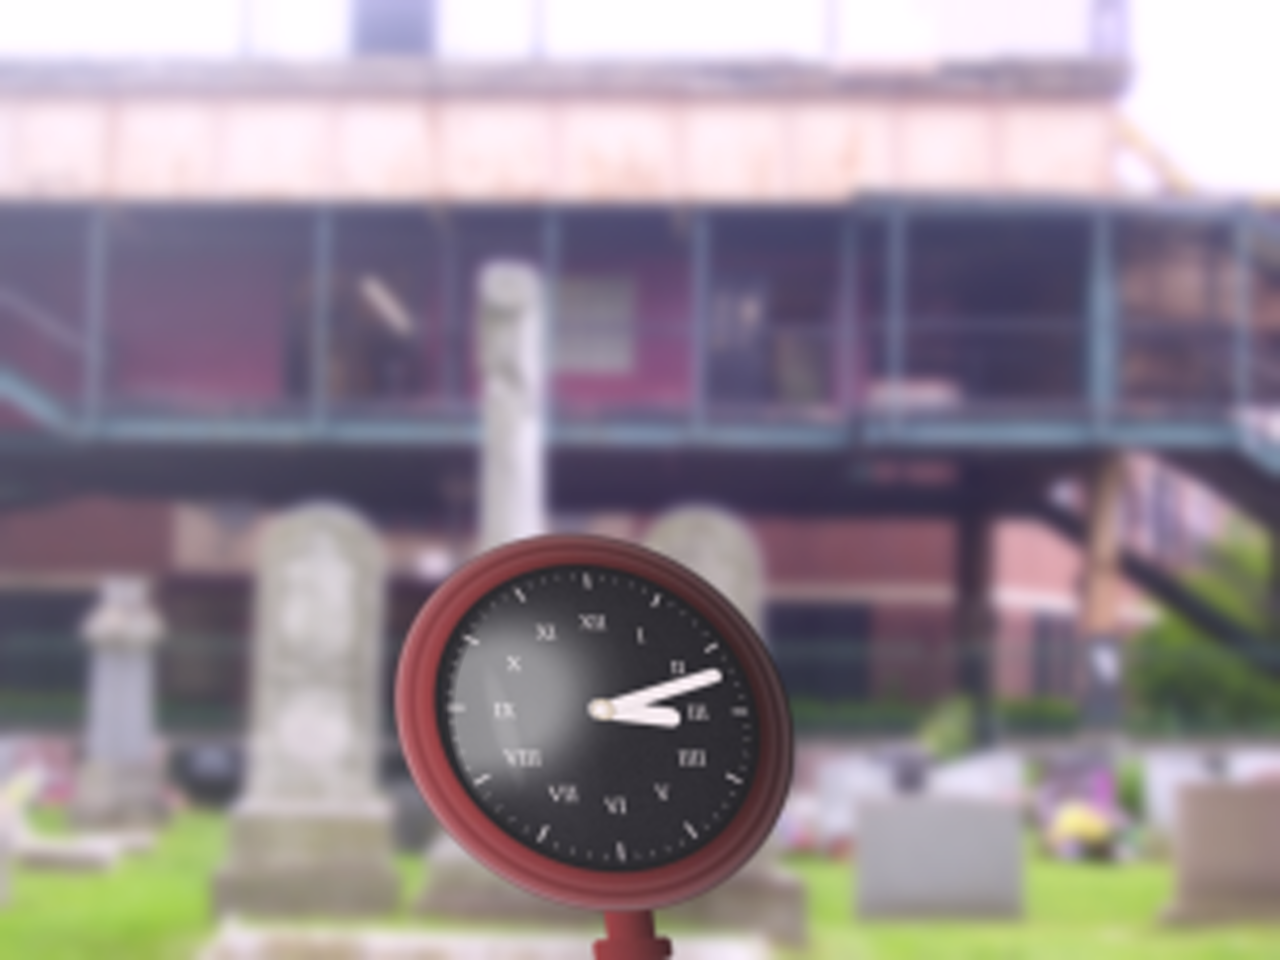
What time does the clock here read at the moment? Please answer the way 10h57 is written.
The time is 3h12
